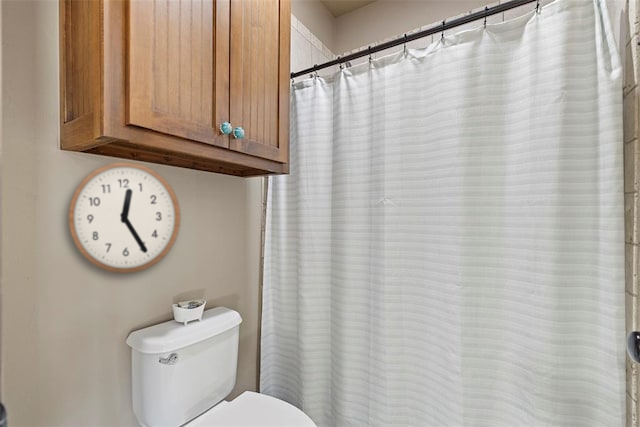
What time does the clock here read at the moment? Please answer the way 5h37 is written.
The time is 12h25
